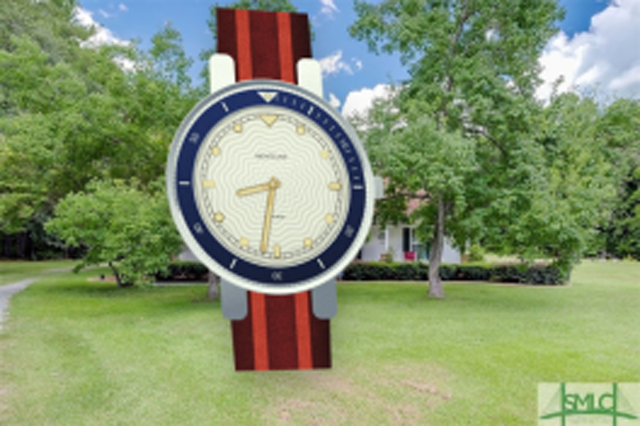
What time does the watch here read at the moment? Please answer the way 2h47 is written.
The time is 8h32
